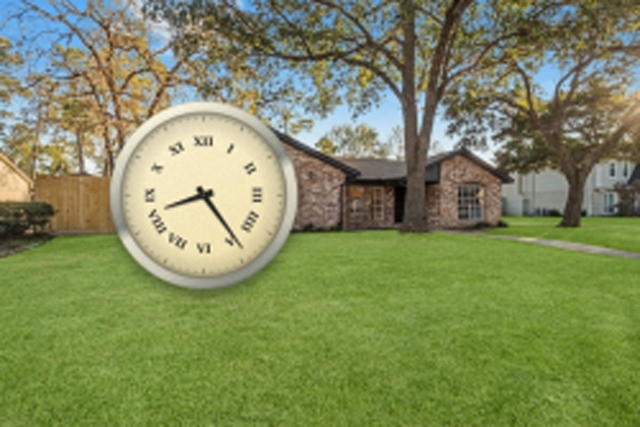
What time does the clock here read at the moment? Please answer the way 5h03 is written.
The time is 8h24
